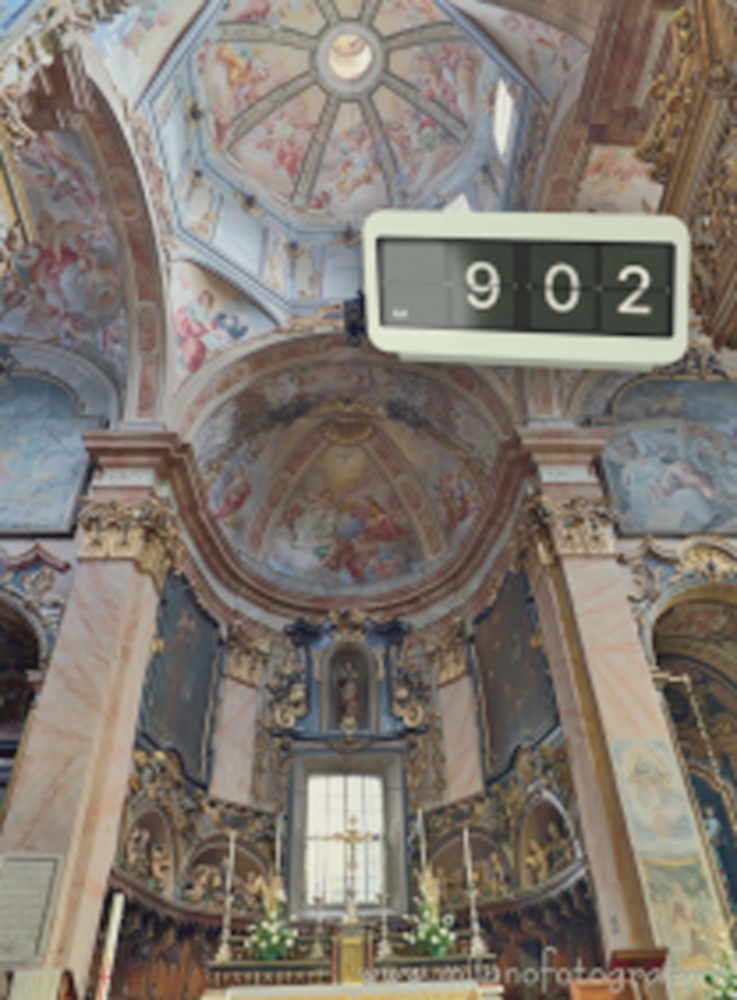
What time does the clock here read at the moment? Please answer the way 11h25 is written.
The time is 9h02
